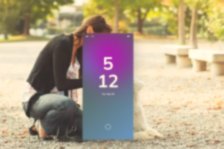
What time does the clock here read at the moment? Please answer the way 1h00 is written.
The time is 5h12
